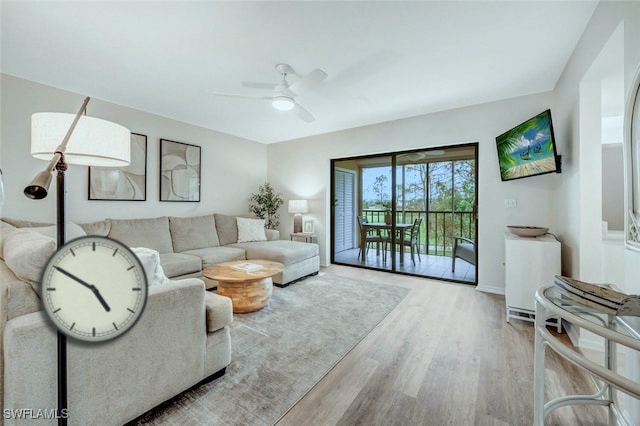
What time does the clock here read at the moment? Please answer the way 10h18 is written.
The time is 4h50
